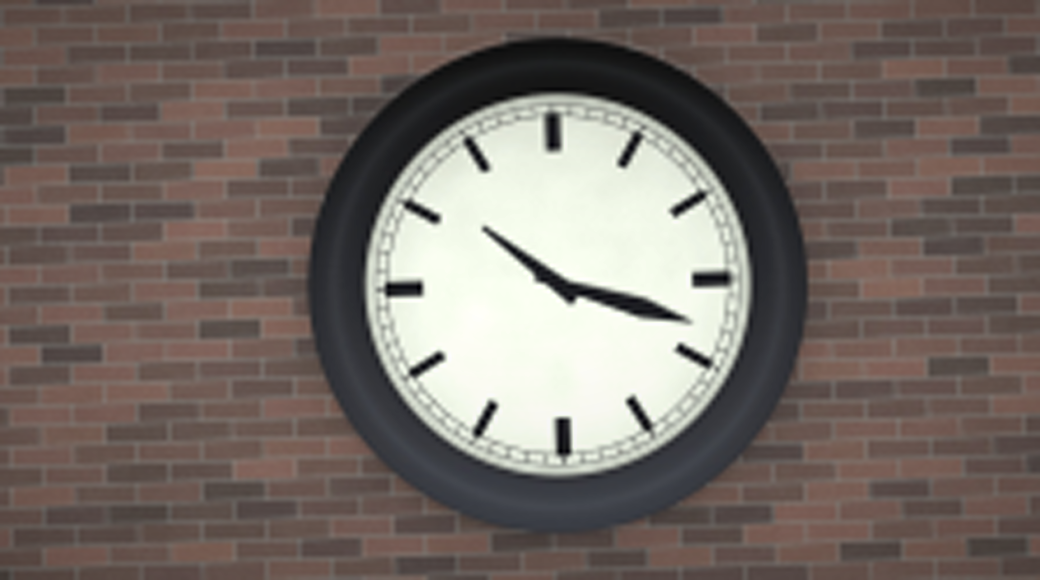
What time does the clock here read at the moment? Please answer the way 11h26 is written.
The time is 10h18
